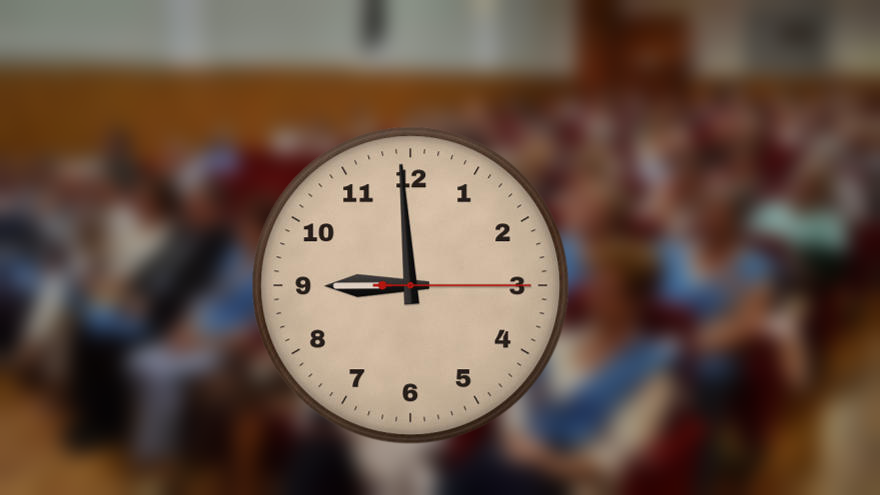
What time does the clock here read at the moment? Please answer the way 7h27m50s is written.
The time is 8h59m15s
